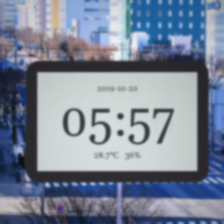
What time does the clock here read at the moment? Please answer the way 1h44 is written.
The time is 5h57
